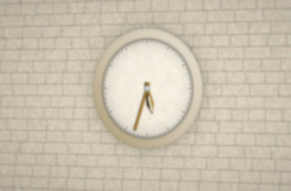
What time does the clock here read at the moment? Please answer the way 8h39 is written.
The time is 5h33
